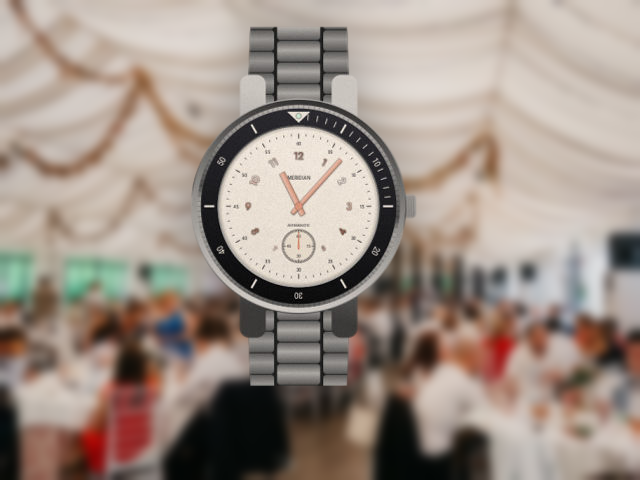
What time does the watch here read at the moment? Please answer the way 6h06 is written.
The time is 11h07
